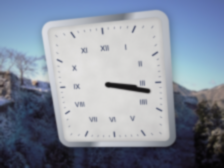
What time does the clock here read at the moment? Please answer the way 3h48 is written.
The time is 3h17
